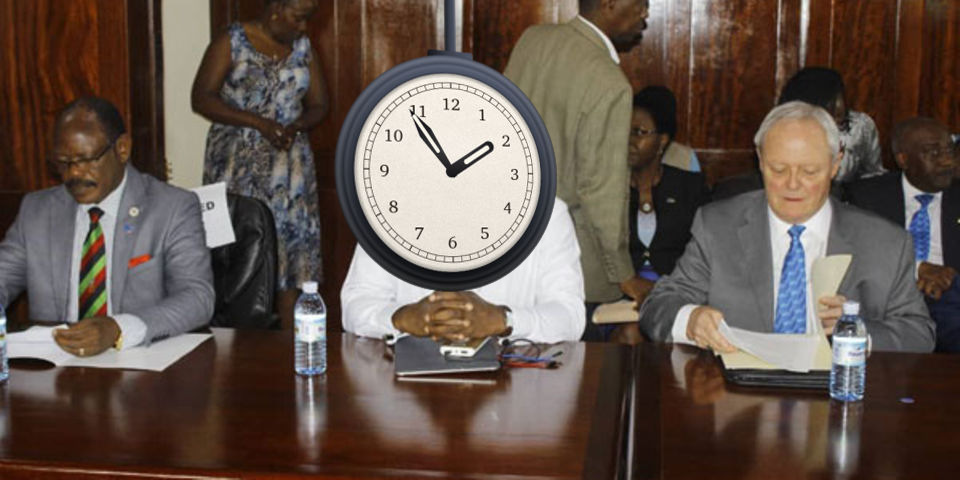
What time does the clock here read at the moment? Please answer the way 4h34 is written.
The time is 1h54
